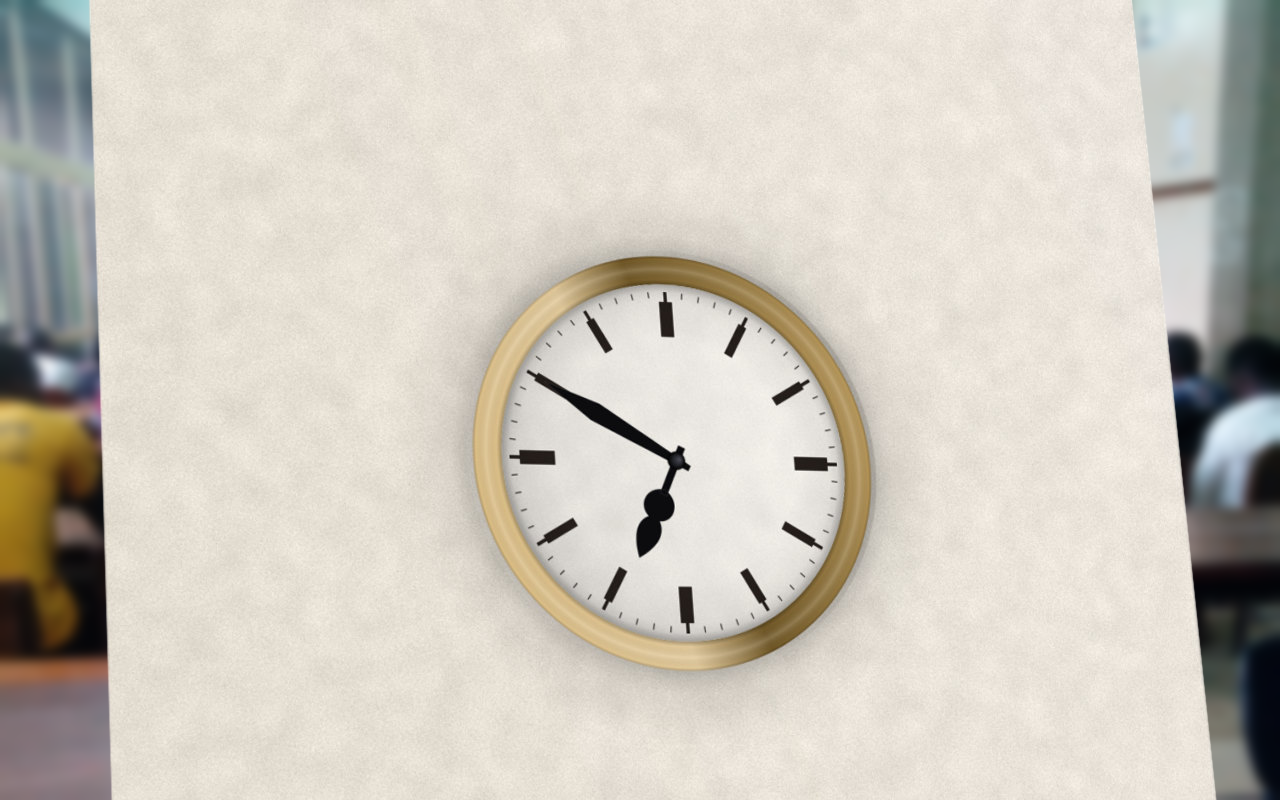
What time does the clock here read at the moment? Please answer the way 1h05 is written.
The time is 6h50
